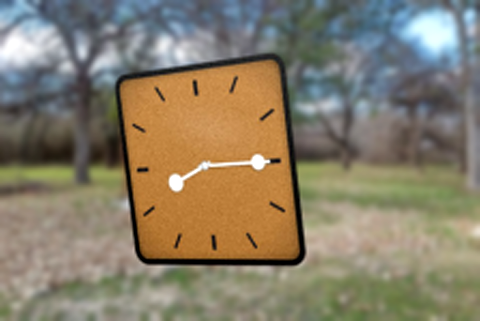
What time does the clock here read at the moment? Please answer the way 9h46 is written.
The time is 8h15
